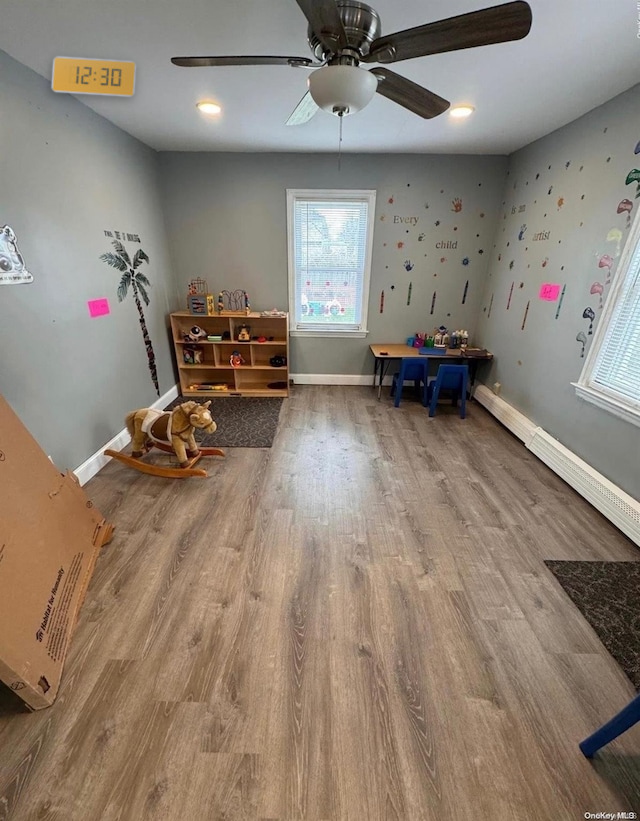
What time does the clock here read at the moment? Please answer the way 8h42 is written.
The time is 12h30
